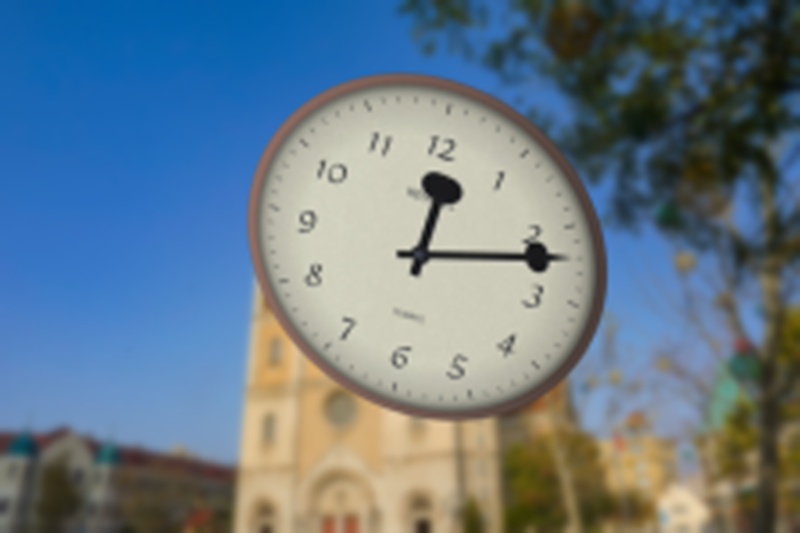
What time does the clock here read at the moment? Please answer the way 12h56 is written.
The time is 12h12
